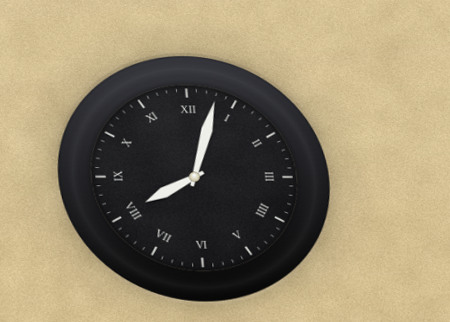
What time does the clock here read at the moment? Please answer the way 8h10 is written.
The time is 8h03
